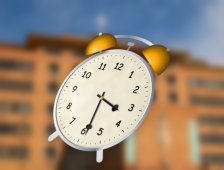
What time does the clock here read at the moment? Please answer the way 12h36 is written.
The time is 3h29
